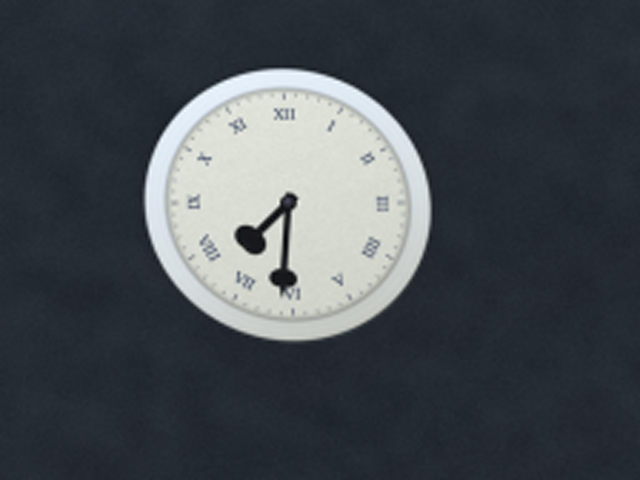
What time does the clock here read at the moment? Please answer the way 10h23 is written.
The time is 7h31
